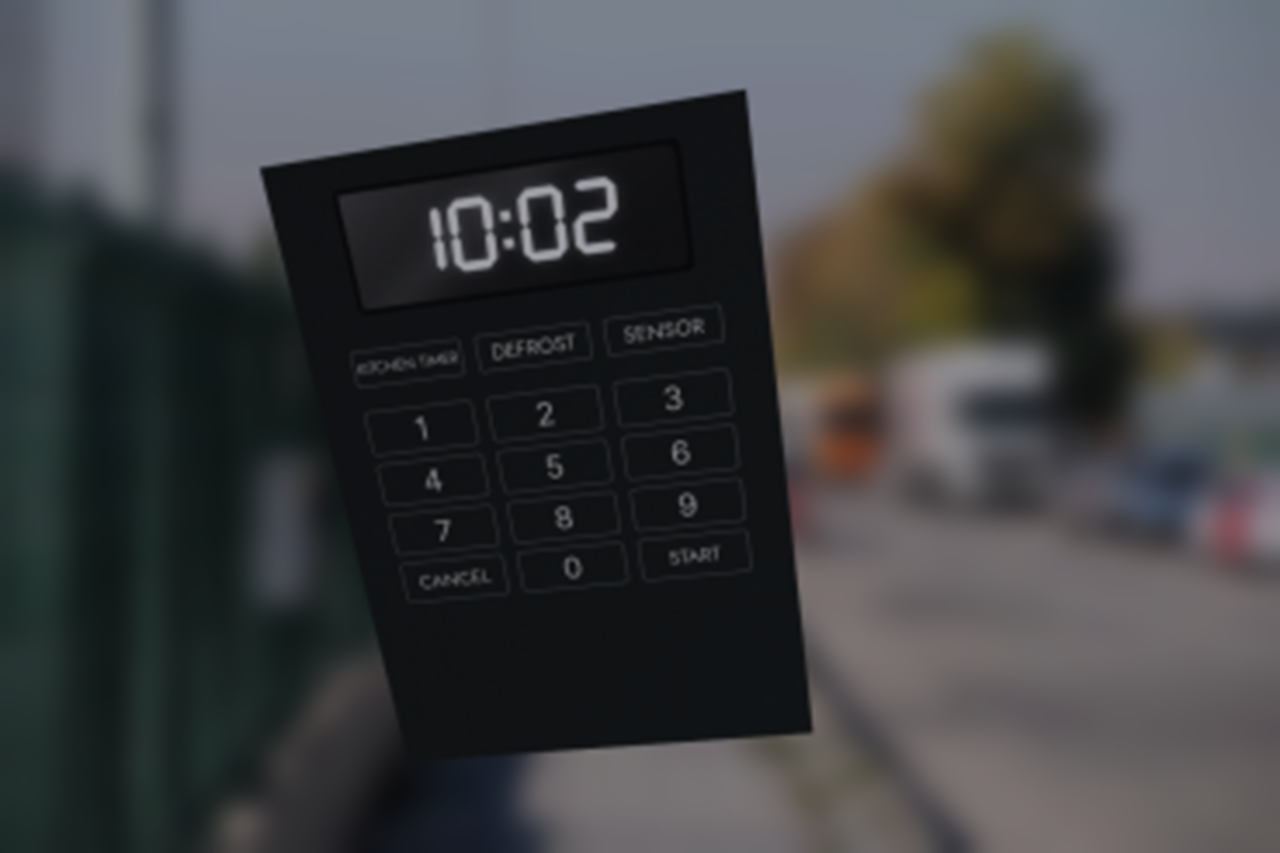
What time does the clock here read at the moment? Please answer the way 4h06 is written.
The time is 10h02
